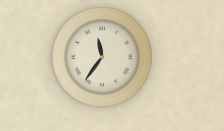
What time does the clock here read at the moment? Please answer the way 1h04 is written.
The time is 11h36
